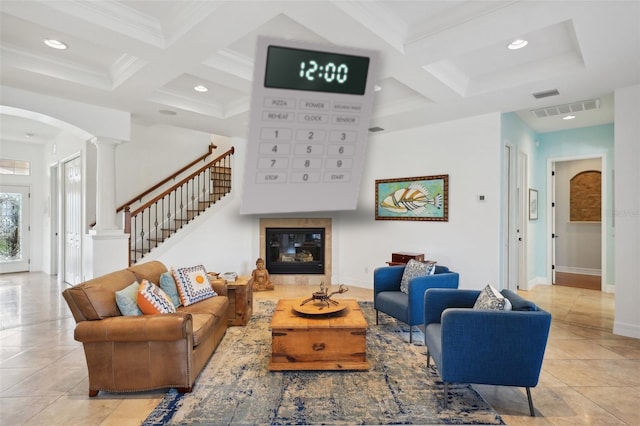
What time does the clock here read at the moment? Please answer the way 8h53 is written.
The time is 12h00
